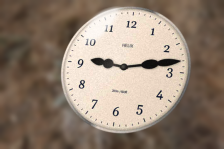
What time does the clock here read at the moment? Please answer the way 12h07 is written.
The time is 9h13
